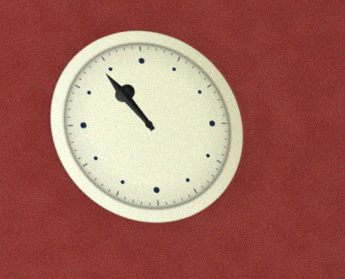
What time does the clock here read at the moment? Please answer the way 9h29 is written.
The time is 10h54
